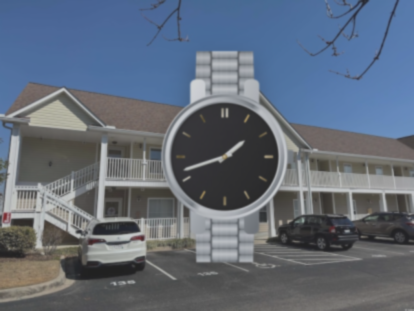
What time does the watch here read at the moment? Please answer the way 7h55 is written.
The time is 1h42
